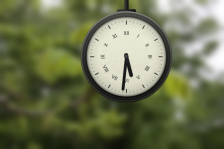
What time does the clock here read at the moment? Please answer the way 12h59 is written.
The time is 5h31
